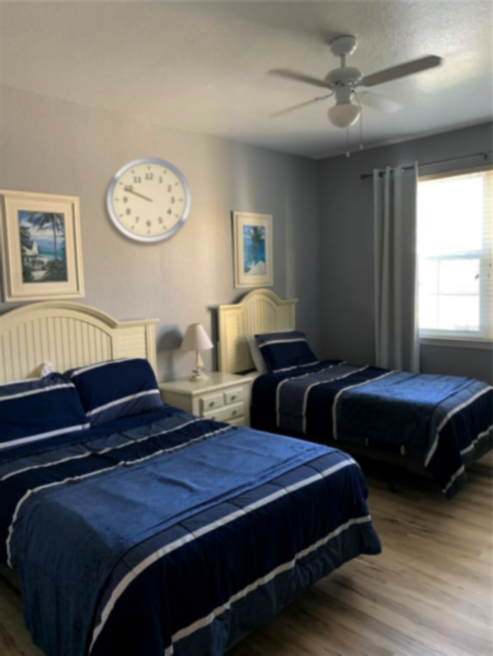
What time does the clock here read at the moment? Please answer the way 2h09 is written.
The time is 9h49
